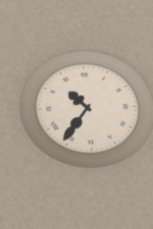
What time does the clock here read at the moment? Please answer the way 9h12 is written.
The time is 10h36
